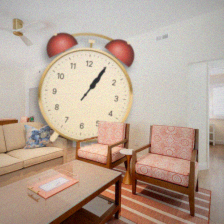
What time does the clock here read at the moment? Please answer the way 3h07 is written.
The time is 1h05
